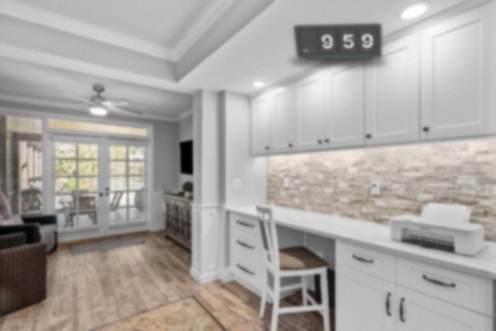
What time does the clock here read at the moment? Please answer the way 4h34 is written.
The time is 9h59
